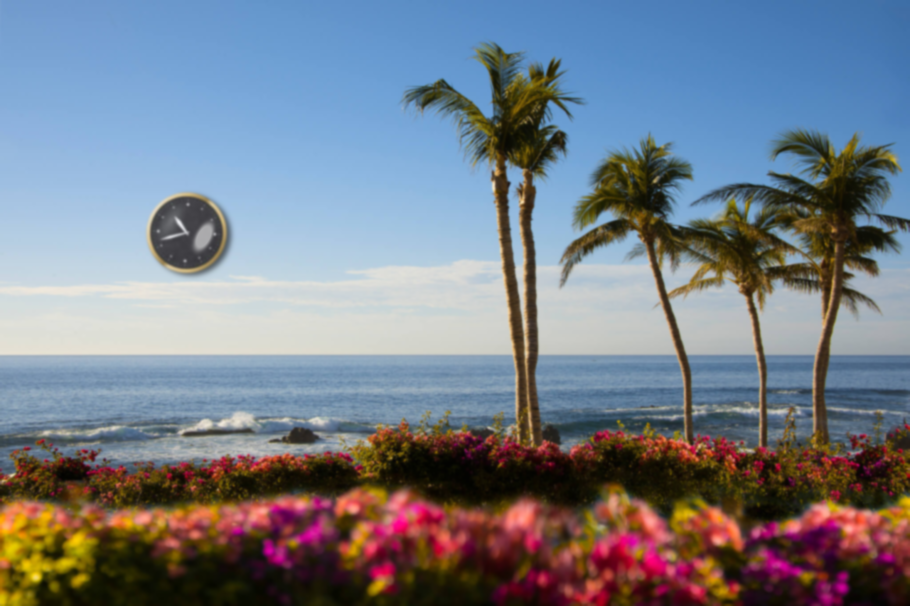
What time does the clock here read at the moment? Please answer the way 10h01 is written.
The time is 10h42
